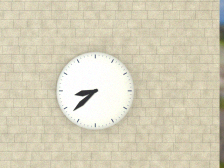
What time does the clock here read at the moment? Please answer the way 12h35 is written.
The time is 8h38
